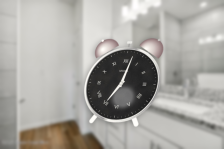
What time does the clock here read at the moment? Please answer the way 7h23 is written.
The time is 7h02
